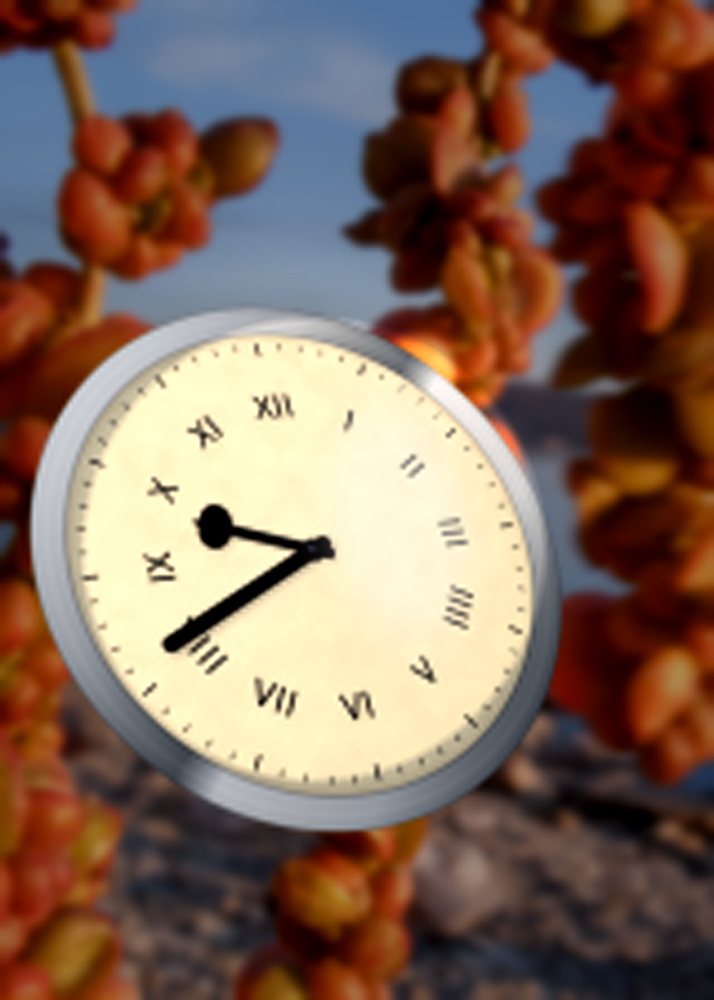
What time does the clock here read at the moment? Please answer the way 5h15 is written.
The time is 9h41
